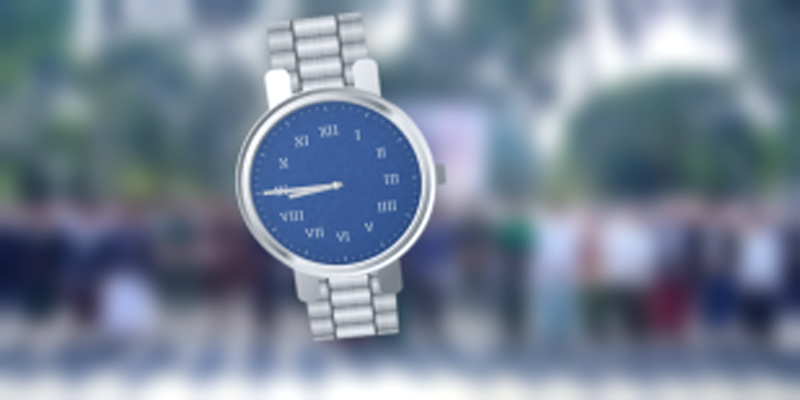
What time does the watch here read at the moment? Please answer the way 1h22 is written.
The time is 8h45
